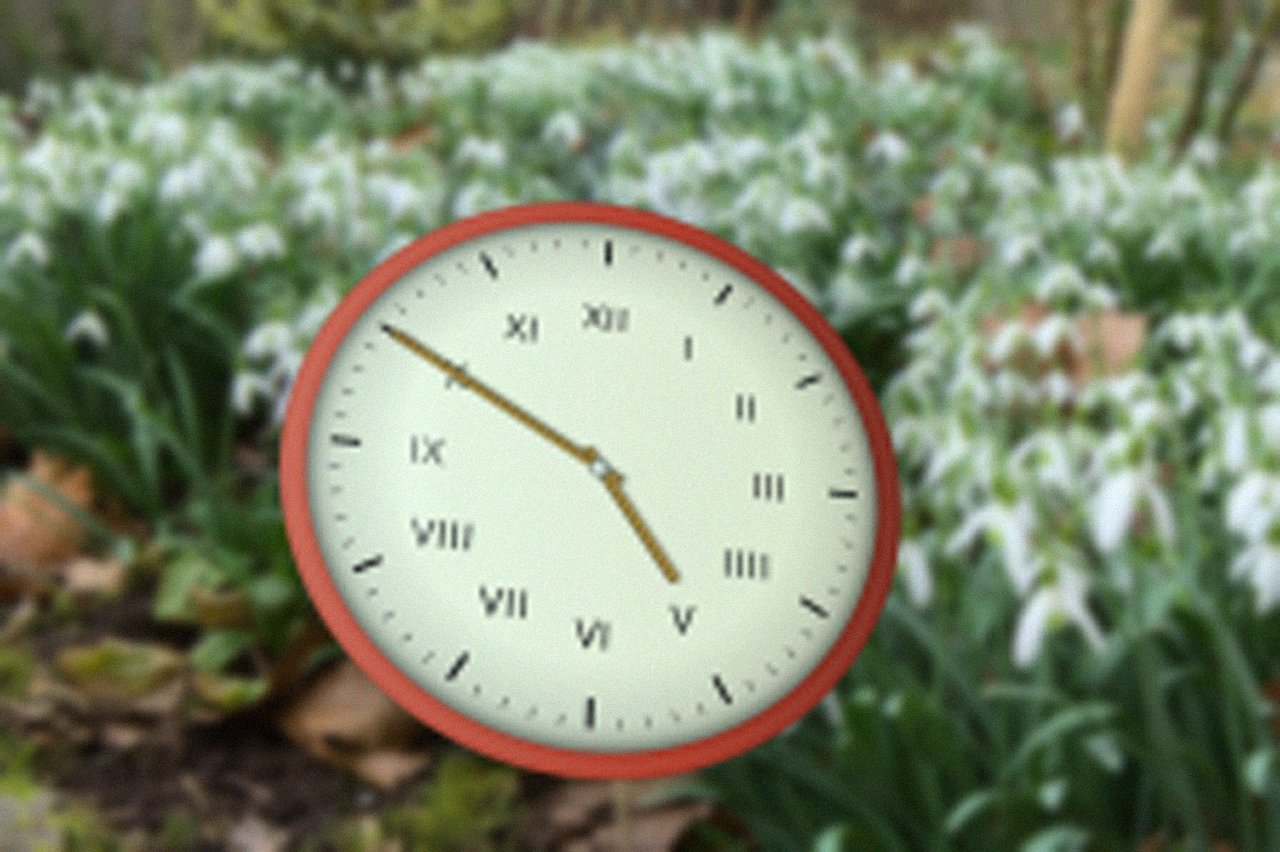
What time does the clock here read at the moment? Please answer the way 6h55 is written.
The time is 4h50
